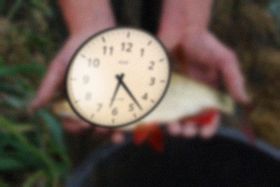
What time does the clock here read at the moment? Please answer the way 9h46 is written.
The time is 6h23
